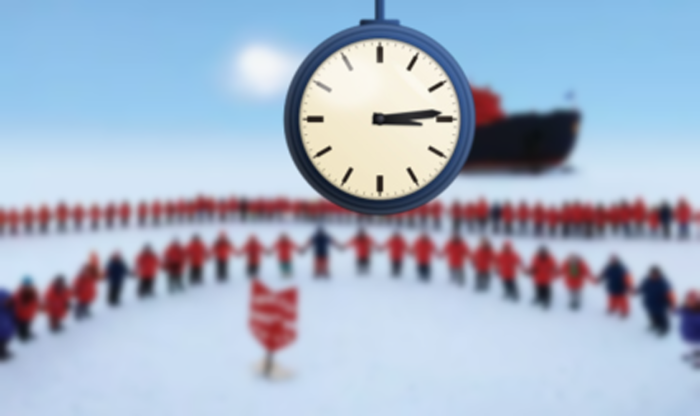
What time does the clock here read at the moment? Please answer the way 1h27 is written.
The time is 3h14
